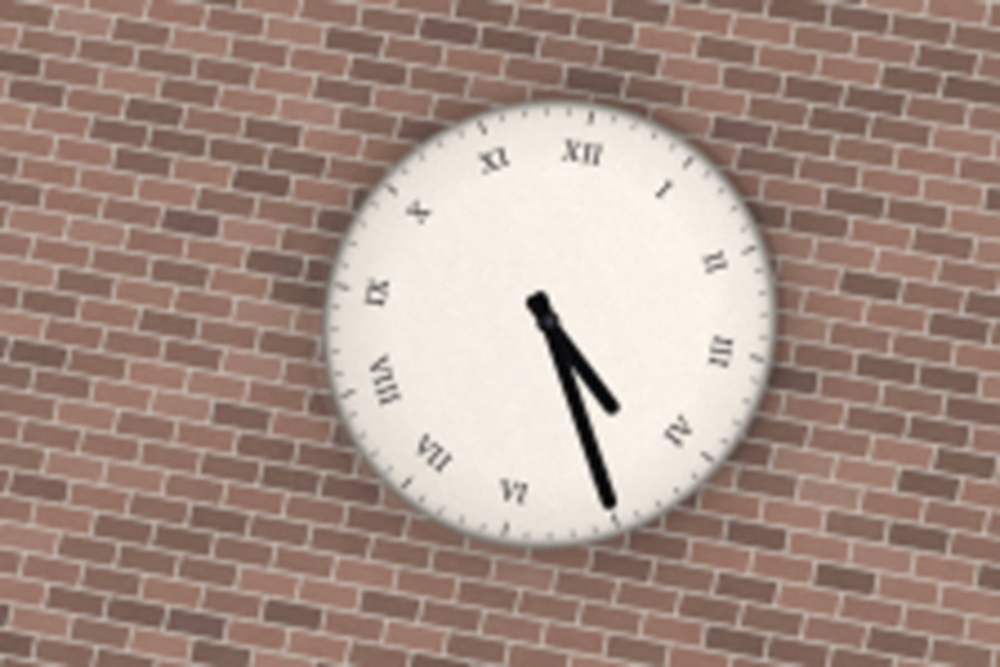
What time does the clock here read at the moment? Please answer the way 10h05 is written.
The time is 4h25
